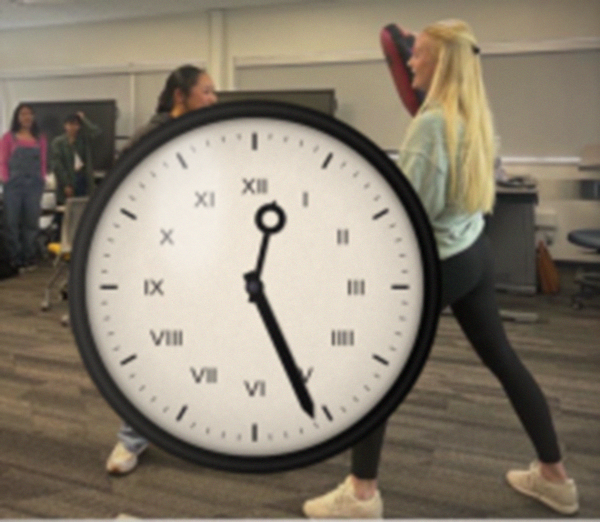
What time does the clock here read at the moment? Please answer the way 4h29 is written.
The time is 12h26
